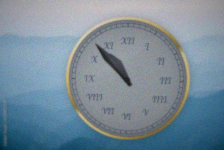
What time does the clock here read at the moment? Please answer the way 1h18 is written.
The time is 10h53
